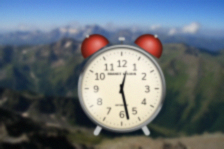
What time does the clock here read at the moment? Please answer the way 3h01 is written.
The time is 12h28
